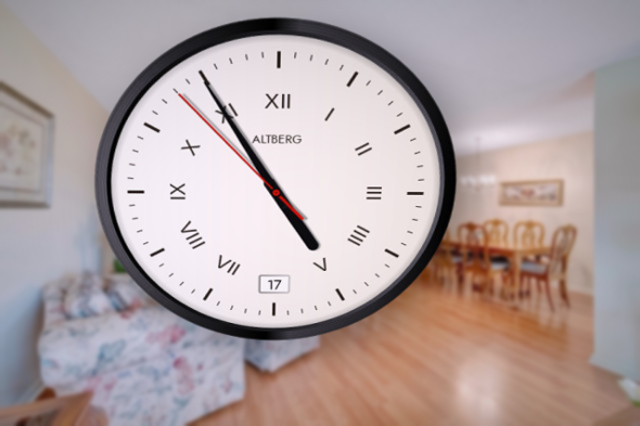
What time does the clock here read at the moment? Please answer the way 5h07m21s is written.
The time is 4h54m53s
